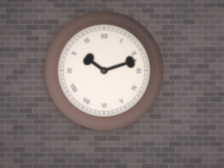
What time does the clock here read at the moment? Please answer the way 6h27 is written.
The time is 10h12
